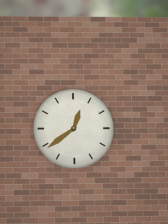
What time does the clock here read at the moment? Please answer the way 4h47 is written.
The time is 12h39
